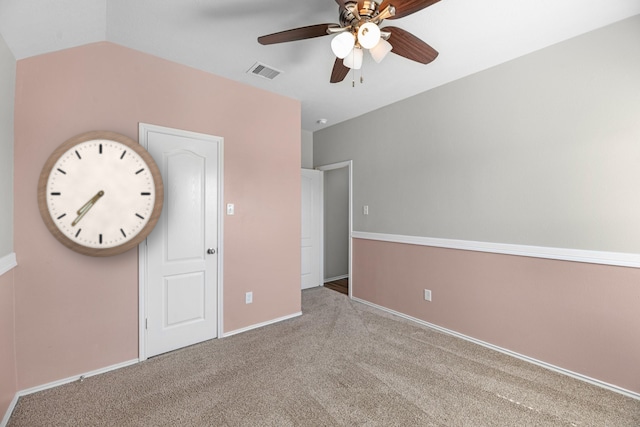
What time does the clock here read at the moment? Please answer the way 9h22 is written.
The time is 7h37
